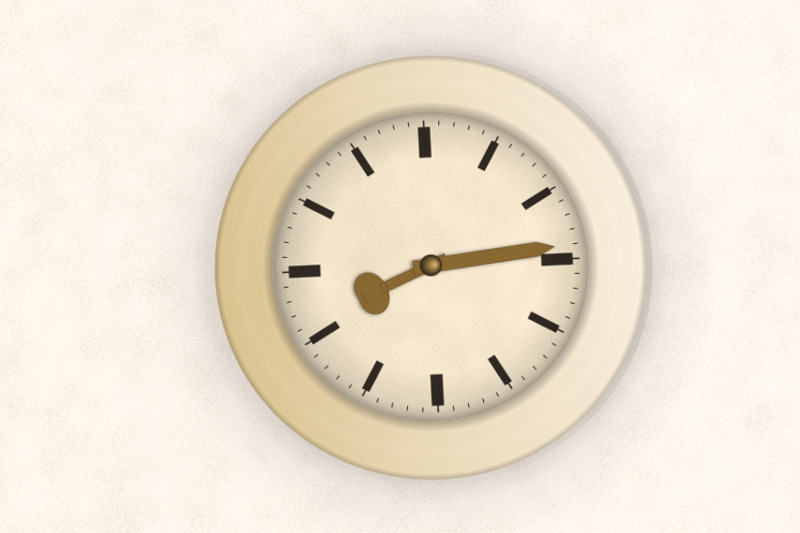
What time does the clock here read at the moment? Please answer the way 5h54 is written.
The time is 8h14
